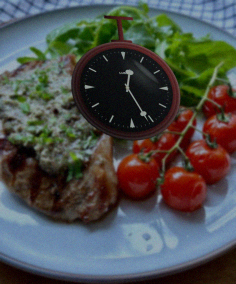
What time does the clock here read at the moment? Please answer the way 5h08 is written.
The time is 12h26
